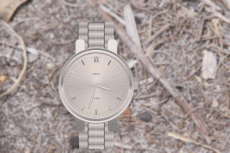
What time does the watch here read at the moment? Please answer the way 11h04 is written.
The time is 3h33
